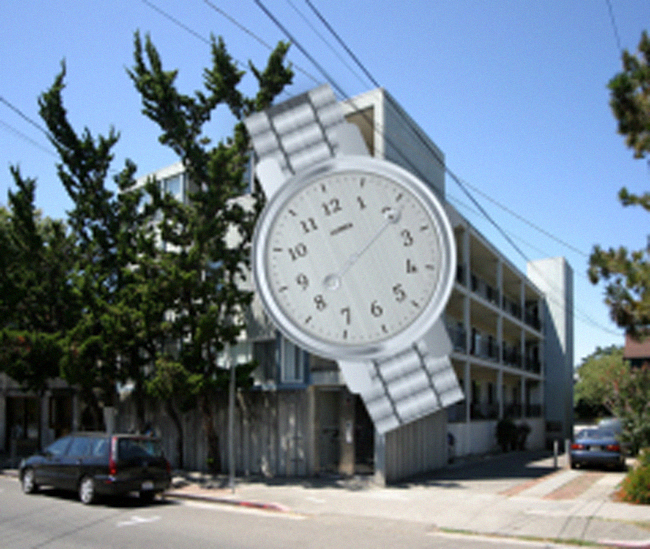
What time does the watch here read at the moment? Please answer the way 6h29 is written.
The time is 8h11
